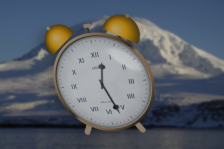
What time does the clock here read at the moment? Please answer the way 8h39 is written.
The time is 12h27
